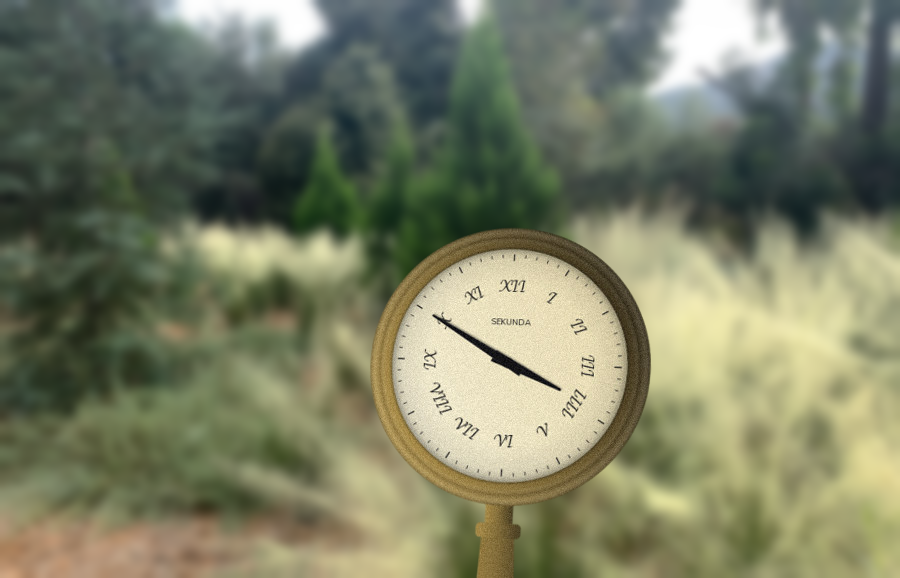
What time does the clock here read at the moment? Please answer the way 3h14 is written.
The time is 3h50
